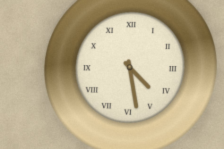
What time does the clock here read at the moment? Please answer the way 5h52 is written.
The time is 4h28
